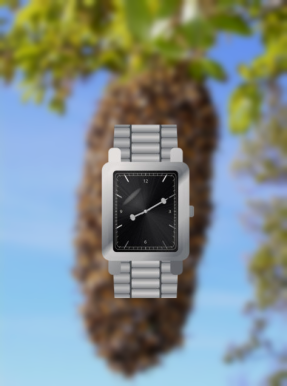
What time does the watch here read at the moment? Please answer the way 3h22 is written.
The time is 8h10
